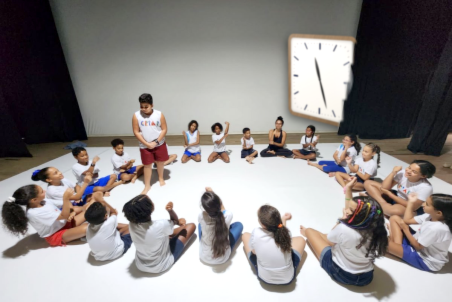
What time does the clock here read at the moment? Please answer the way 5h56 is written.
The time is 11h27
